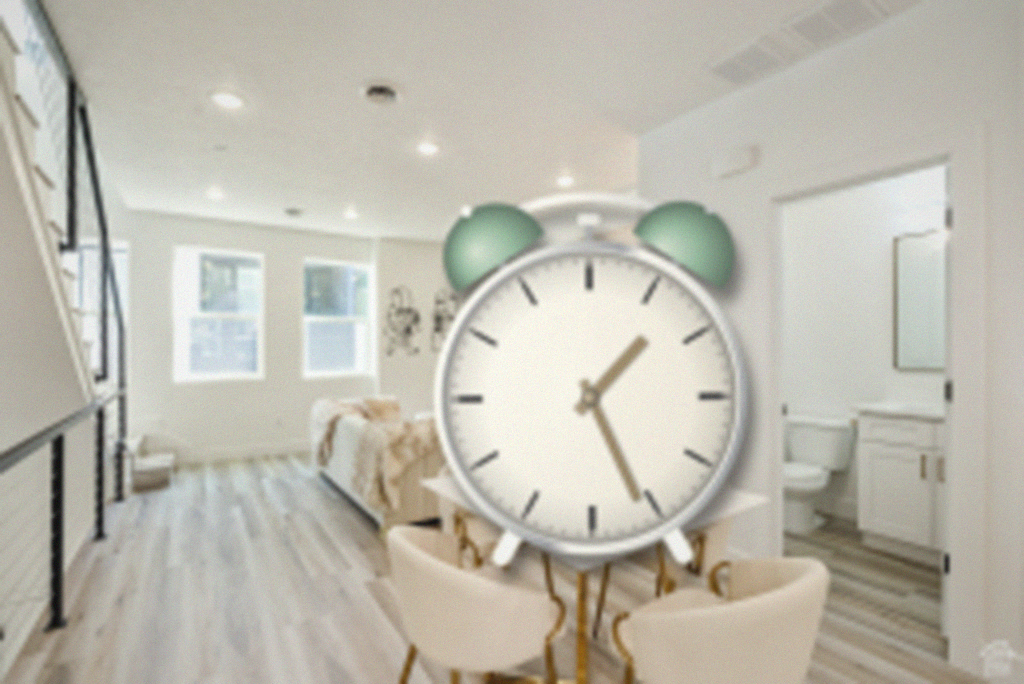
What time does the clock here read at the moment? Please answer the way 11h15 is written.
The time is 1h26
